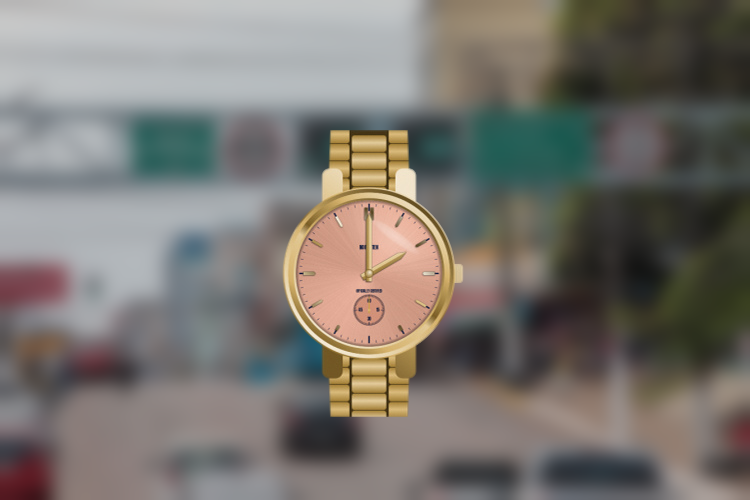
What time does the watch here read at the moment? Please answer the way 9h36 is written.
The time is 2h00
